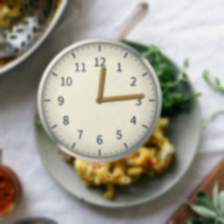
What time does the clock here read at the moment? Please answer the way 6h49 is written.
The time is 12h14
